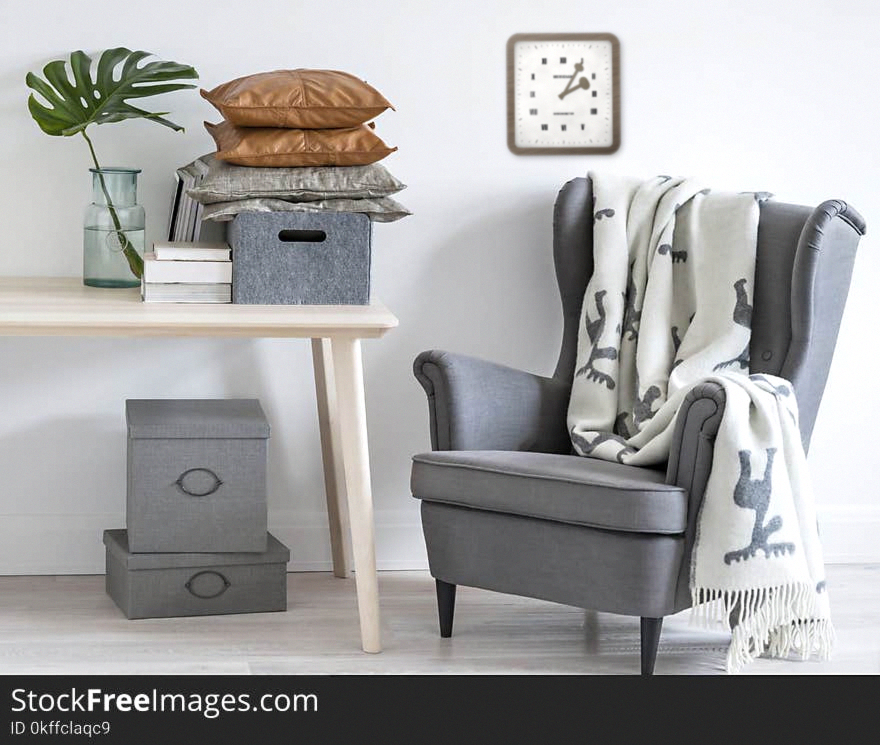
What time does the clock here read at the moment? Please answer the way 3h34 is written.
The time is 2h05
